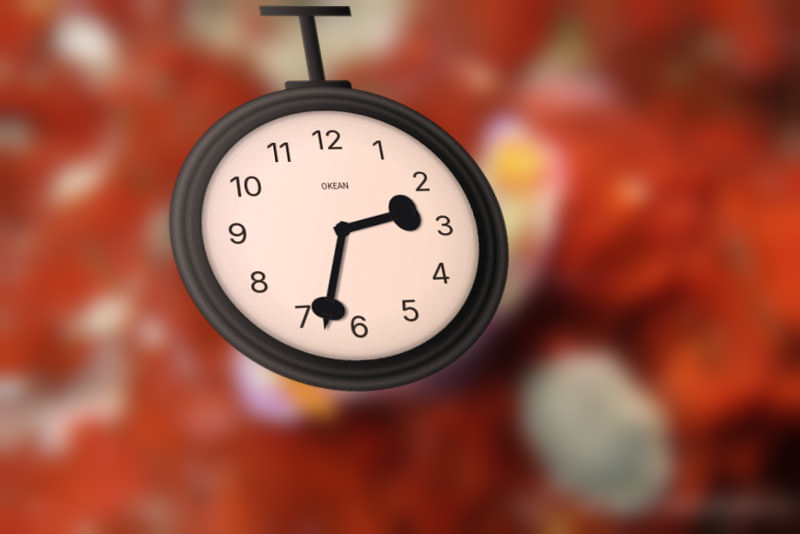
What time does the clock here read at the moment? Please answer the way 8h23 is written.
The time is 2h33
